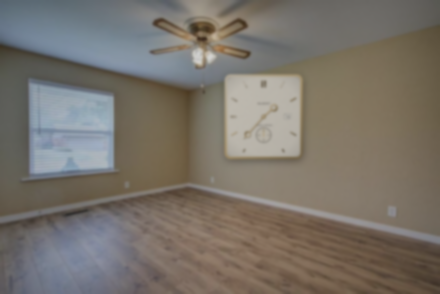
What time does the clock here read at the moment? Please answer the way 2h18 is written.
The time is 1h37
